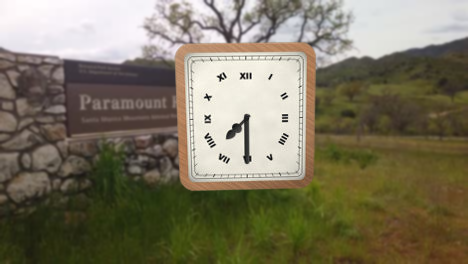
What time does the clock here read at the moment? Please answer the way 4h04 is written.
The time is 7h30
